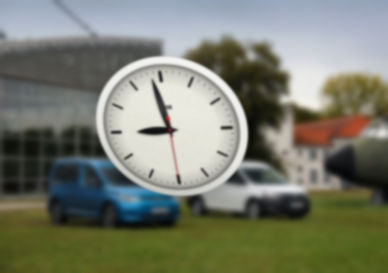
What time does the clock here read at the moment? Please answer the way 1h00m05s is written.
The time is 8h58m30s
